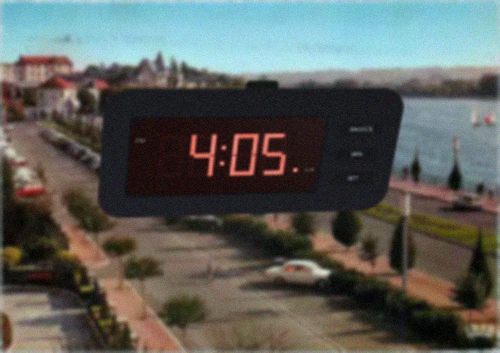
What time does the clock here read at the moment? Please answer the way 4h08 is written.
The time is 4h05
